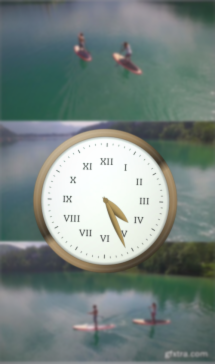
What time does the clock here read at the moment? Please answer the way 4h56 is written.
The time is 4h26
